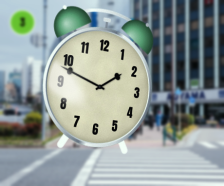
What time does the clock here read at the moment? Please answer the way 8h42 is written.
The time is 1h48
